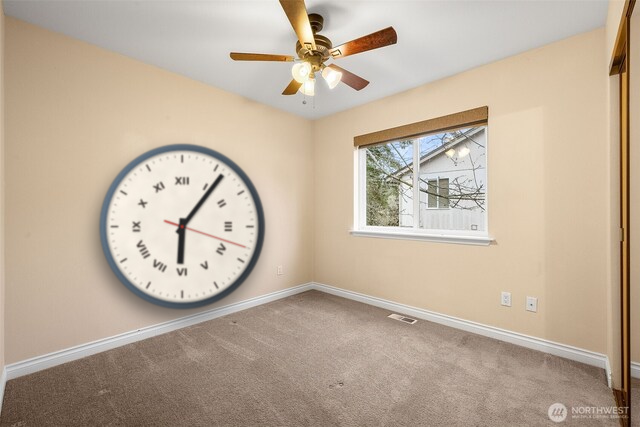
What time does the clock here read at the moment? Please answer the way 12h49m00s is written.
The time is 6h06m18s
